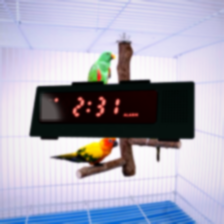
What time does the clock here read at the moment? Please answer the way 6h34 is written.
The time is 2h31
